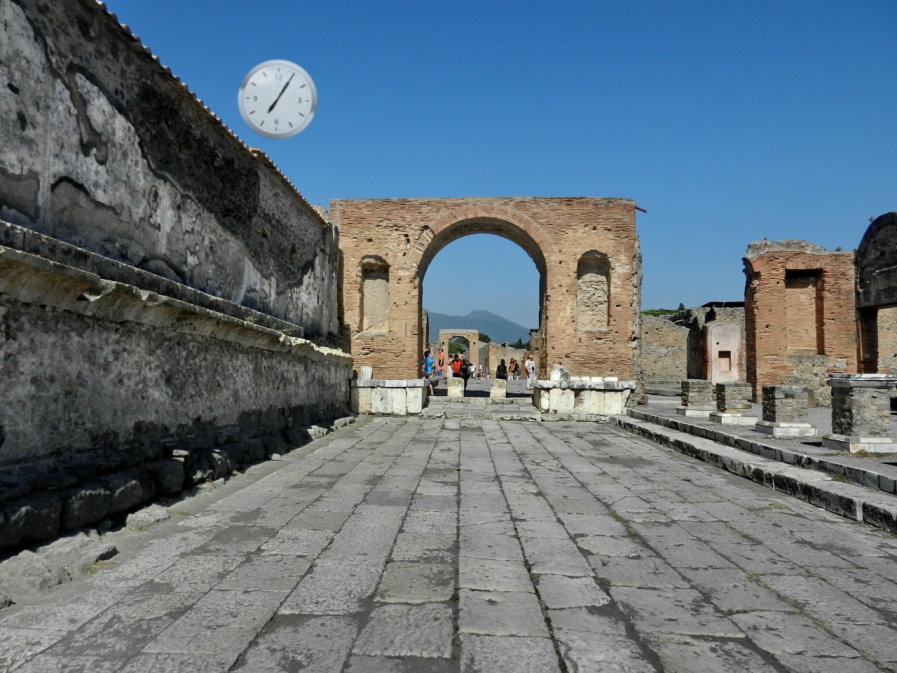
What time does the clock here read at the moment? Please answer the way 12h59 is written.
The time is 7h05
